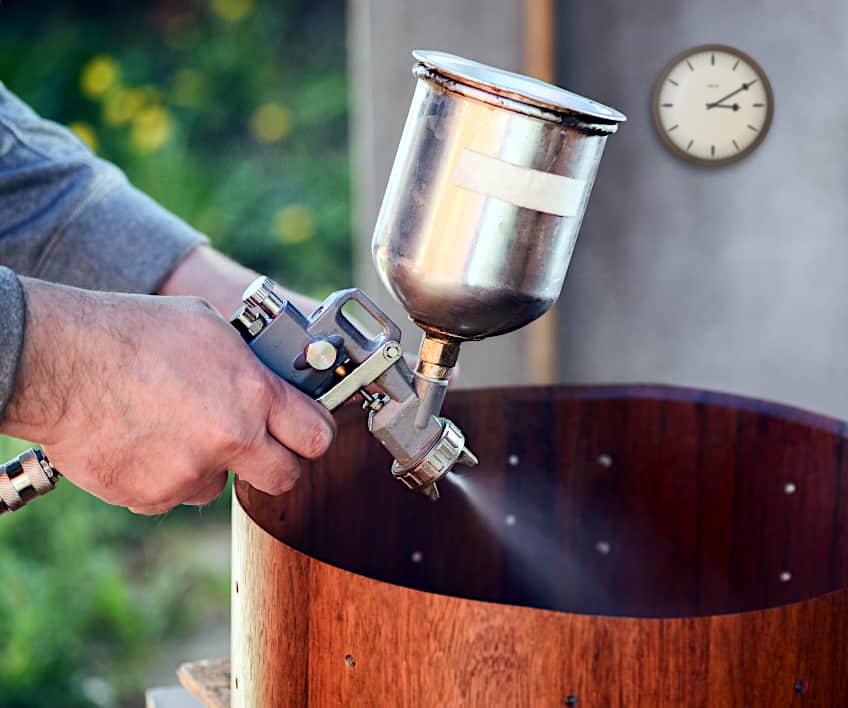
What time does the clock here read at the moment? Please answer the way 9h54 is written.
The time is 3h10
